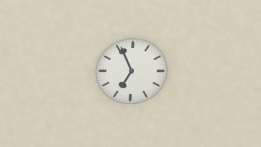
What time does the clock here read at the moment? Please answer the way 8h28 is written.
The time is 6h56
